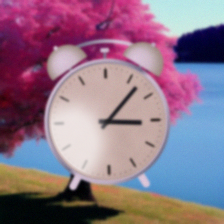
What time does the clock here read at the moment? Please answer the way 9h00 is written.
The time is 3h07
